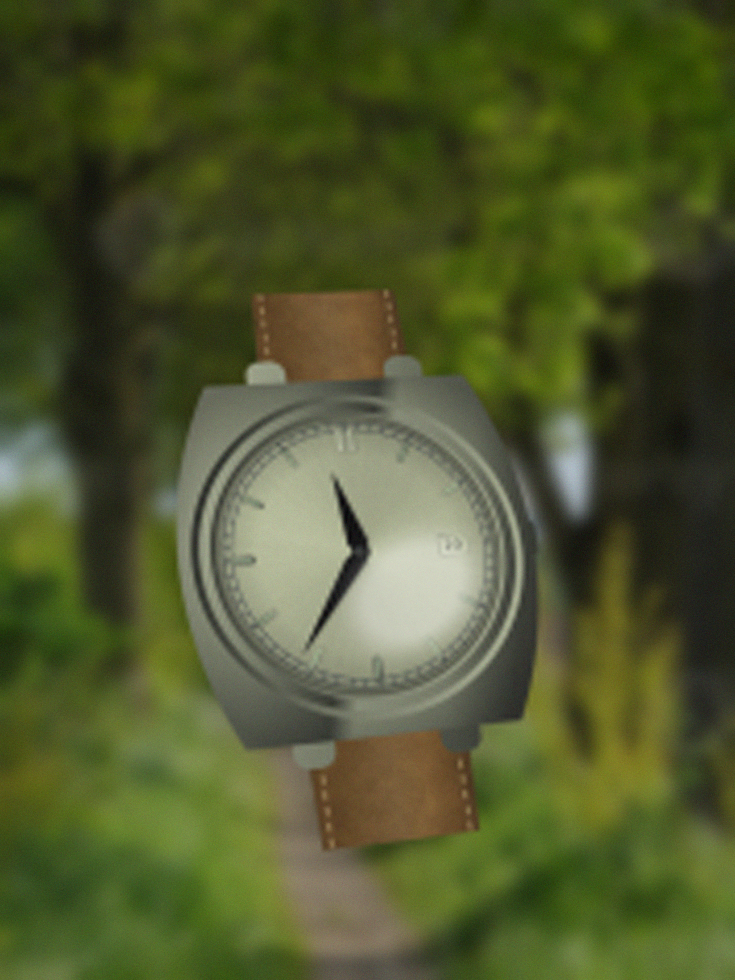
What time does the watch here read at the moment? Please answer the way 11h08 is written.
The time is 11h36
